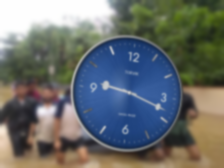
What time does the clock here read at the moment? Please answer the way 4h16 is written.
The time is 9h18
